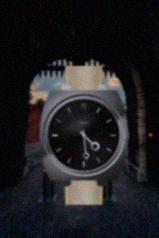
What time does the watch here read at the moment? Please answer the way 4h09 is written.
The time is 4h29
